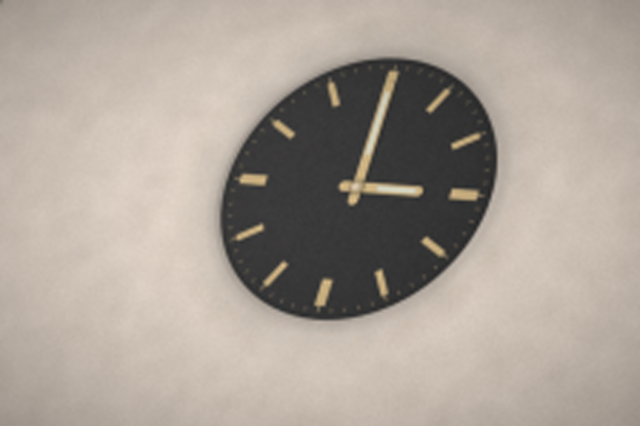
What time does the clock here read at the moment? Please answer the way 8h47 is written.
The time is 3h00
